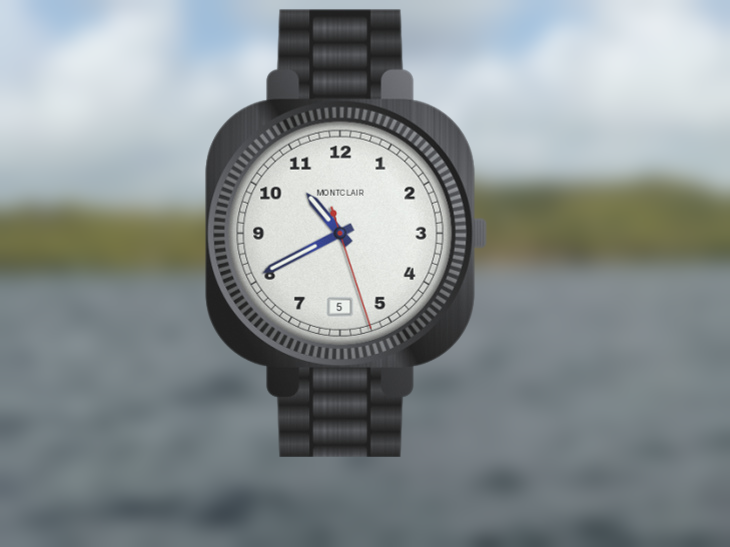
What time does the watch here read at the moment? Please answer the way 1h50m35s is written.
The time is 10h40m27s
